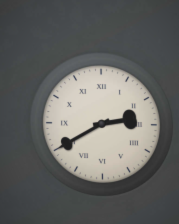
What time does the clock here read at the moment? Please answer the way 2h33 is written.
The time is 2h40
